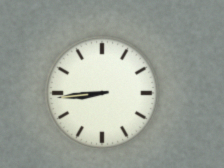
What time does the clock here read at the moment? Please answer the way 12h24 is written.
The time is 8h44
